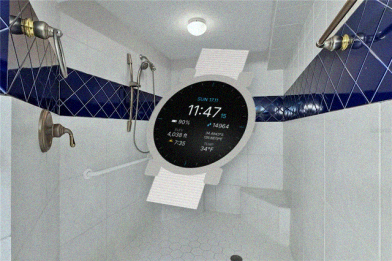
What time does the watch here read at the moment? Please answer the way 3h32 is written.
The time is 11h47
